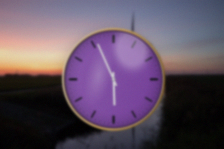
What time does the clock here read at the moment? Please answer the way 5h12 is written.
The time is 5h56
